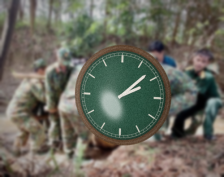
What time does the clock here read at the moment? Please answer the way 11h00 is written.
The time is 2h08
